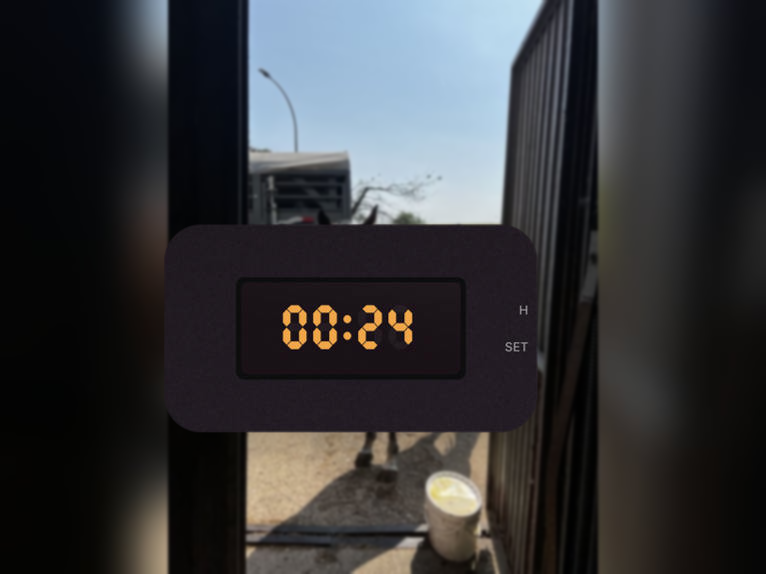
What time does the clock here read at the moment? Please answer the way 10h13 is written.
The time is 0h24
